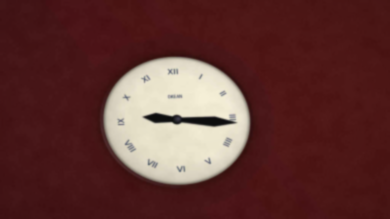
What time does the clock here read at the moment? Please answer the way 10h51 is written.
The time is 9h16
